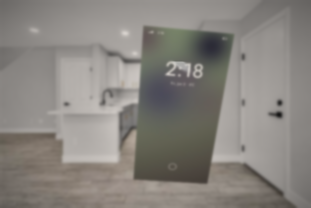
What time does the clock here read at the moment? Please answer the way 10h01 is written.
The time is 2h18
